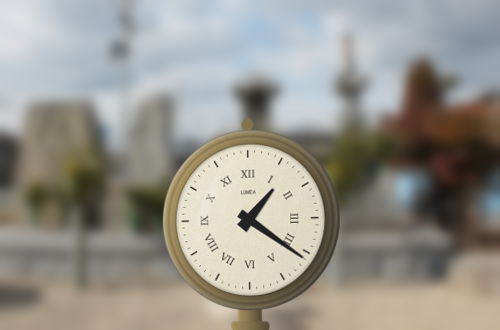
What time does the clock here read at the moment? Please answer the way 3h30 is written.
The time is 1h21
